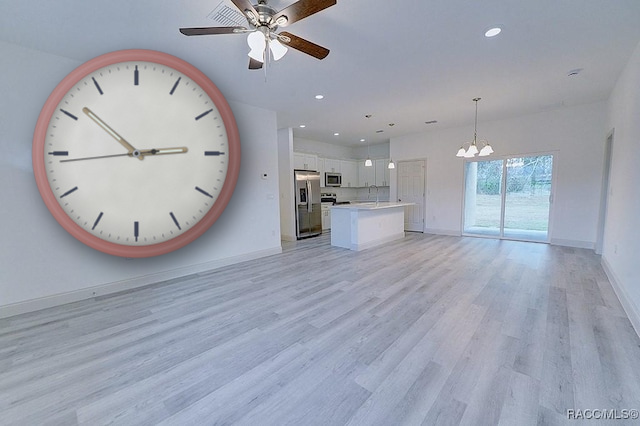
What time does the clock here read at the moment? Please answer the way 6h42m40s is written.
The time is 2h51m44s
